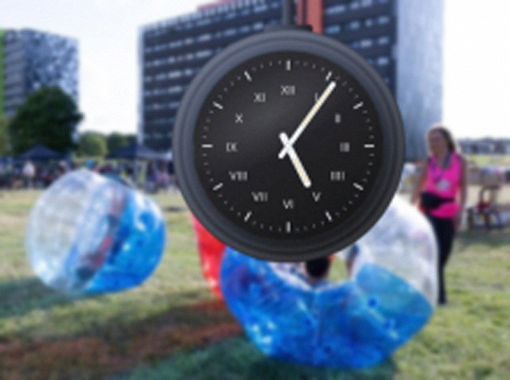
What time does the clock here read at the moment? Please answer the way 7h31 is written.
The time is 5h06
